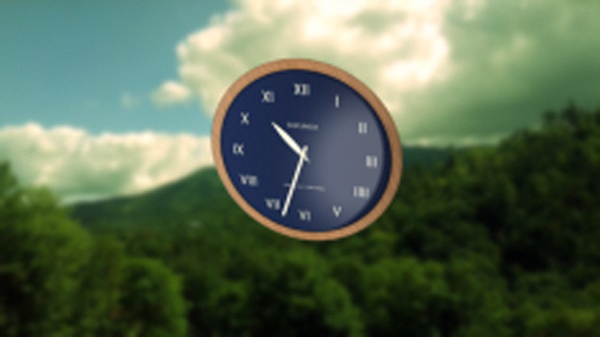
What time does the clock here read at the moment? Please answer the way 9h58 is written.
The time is 10h33
